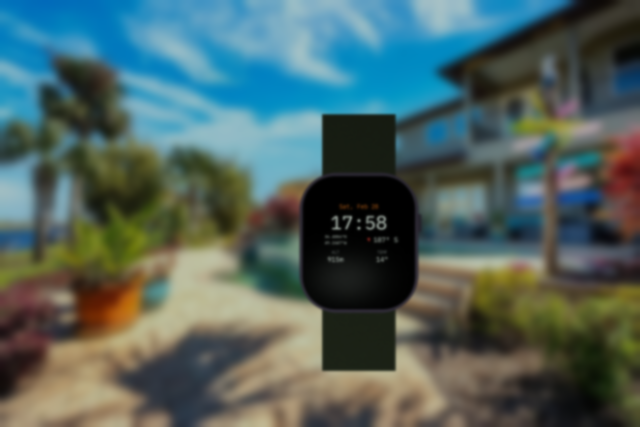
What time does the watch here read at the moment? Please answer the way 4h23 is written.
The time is 17h58
